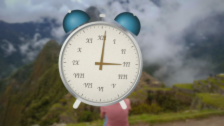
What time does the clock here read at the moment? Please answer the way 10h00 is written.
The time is 3h01
